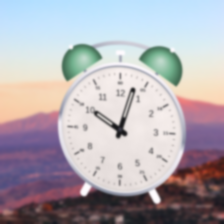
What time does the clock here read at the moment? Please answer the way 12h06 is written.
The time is 10h03
